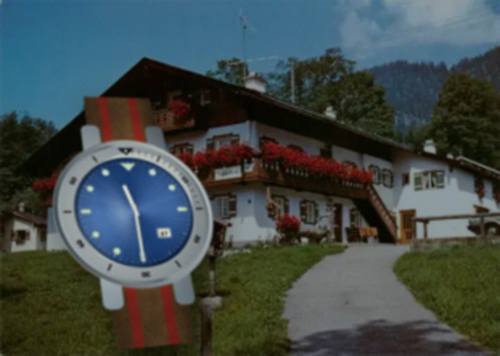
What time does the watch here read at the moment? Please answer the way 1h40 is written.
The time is 11h30
